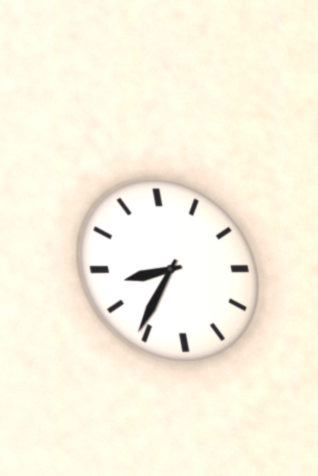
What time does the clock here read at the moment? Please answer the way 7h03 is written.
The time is 8h36
